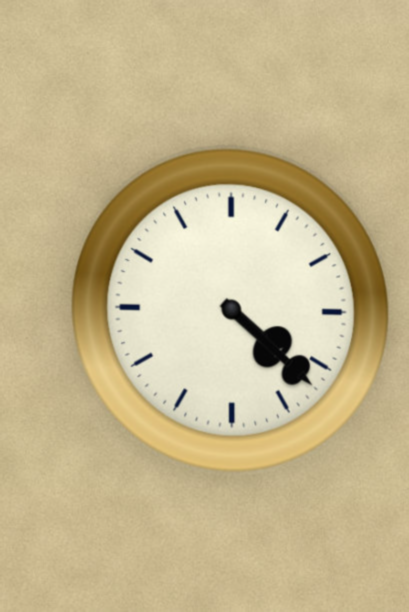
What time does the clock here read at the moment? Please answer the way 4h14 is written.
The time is 4h22
